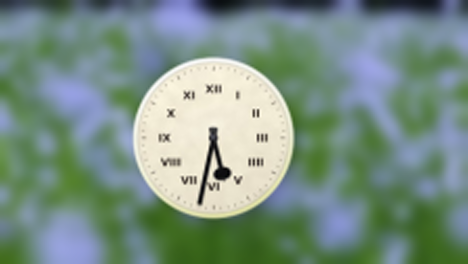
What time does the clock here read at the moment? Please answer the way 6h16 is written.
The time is 5h32
